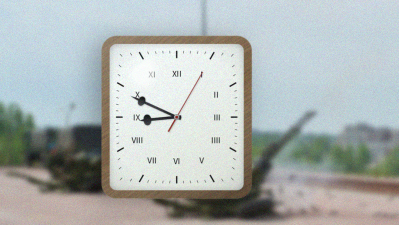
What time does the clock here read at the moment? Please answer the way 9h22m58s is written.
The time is 8h49m05s
